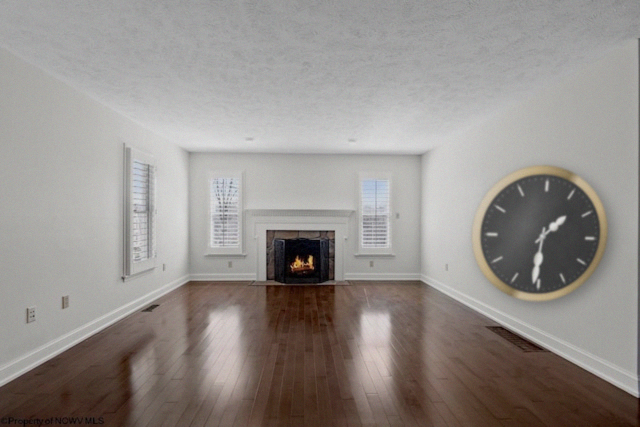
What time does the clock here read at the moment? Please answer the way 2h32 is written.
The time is 1h31
